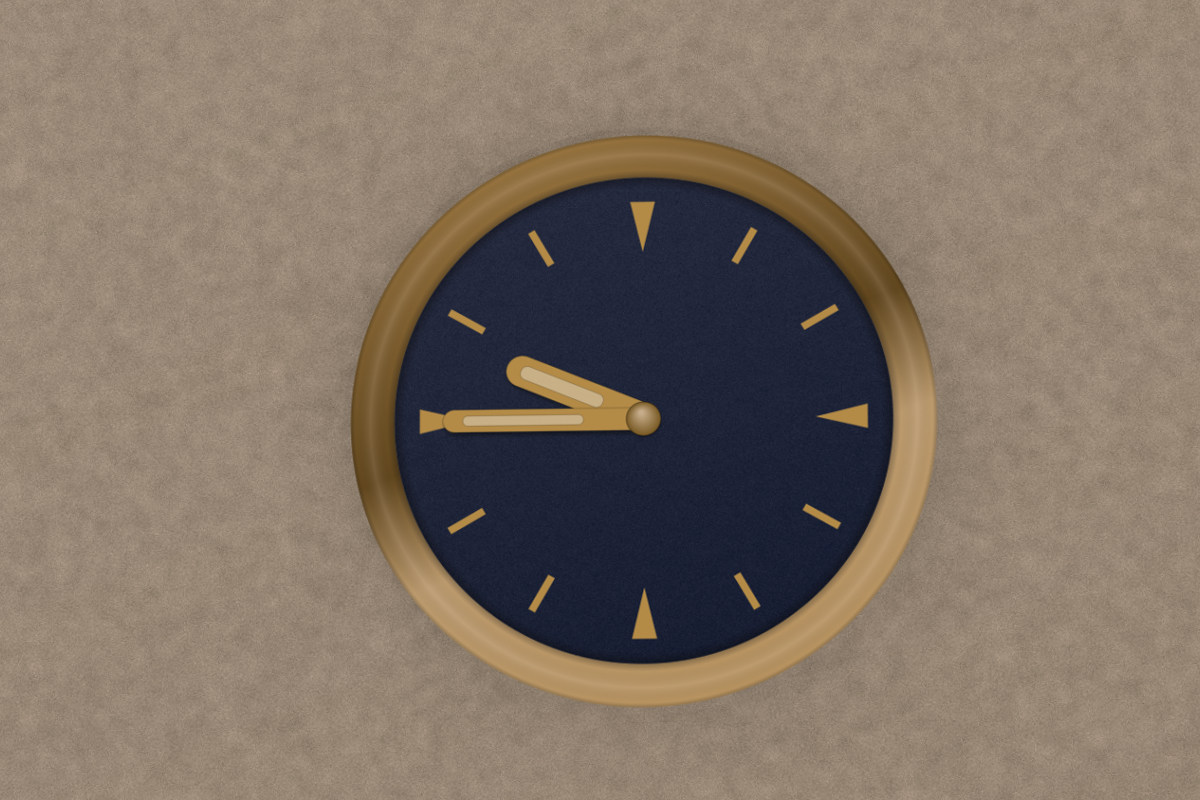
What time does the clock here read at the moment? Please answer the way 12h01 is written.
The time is 9h45
